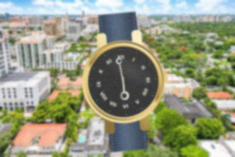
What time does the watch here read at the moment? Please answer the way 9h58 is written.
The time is 5h59
